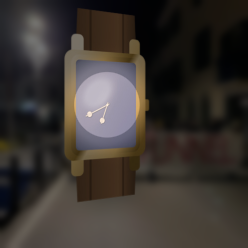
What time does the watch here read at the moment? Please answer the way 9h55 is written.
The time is 6h41
